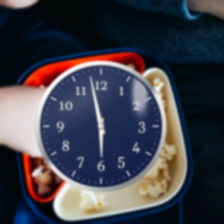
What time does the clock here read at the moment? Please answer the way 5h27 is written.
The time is 5h58
